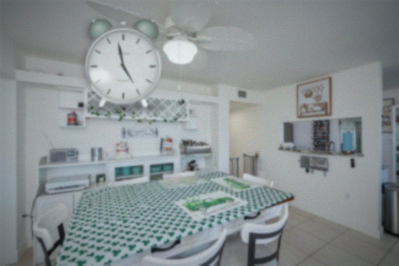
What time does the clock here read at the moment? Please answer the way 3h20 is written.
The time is 4h58
